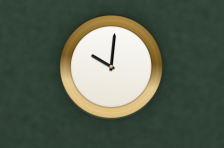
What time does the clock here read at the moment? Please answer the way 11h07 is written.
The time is 10h01
